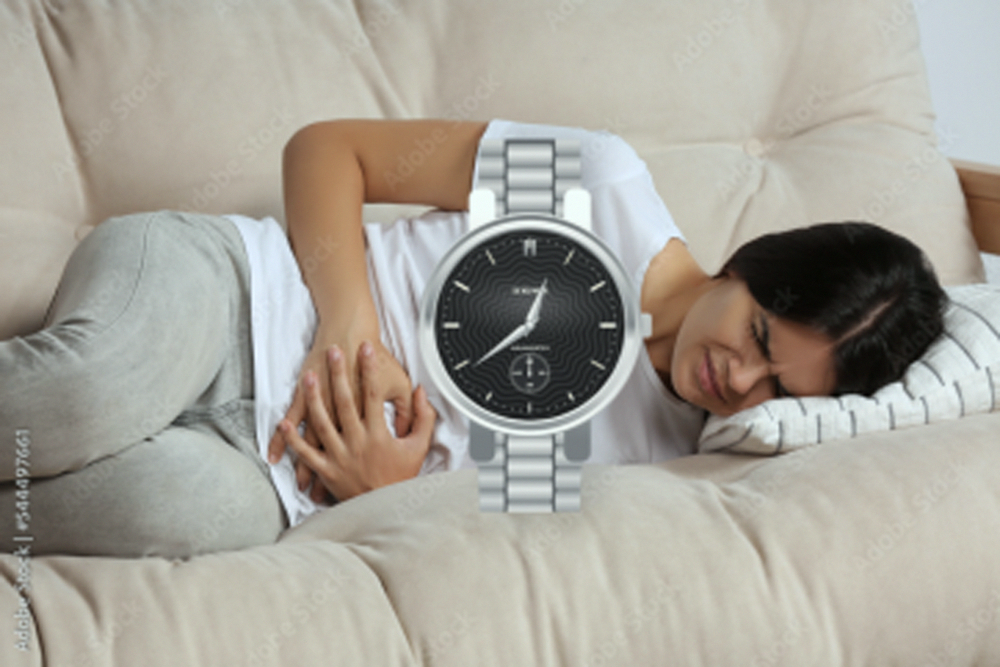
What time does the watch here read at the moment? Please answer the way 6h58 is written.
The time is 12h39
